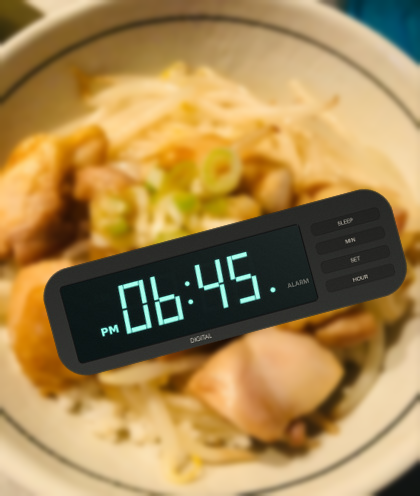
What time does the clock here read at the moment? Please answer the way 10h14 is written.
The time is 6h45
